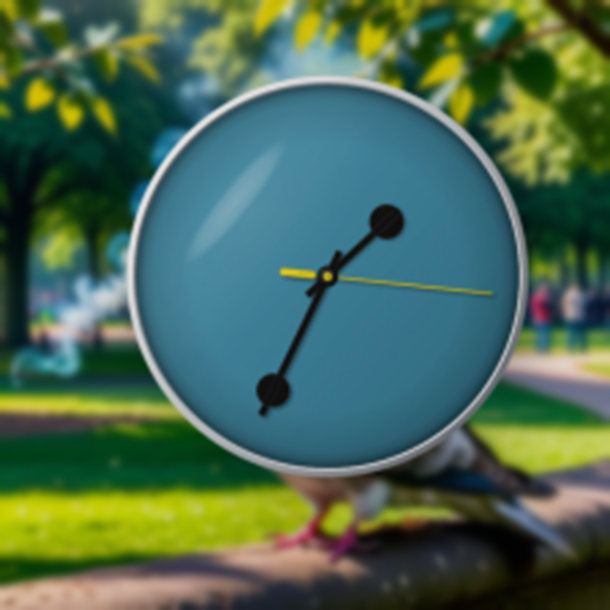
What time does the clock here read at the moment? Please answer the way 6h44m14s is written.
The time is 1h34m16s
